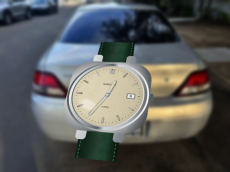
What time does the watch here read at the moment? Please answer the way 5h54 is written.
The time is 12h35
